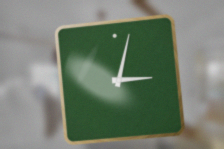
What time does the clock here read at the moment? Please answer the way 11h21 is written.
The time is 3h03
